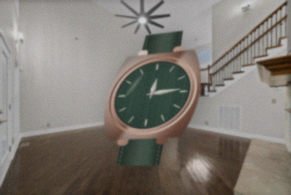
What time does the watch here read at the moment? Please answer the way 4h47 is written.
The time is 12h14
